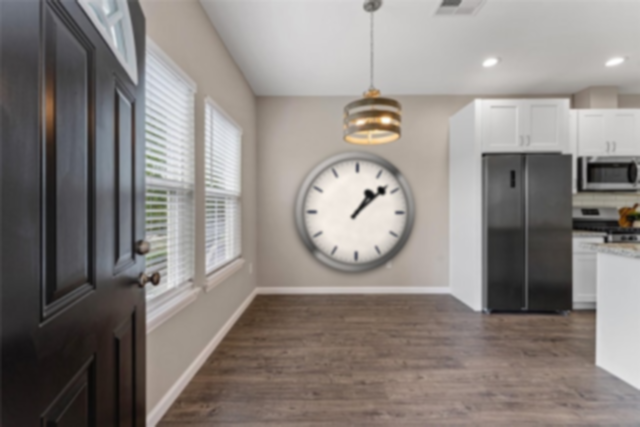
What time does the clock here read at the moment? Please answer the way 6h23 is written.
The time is 1h08
